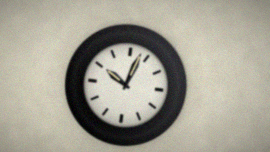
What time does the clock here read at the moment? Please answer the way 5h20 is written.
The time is 10h03
